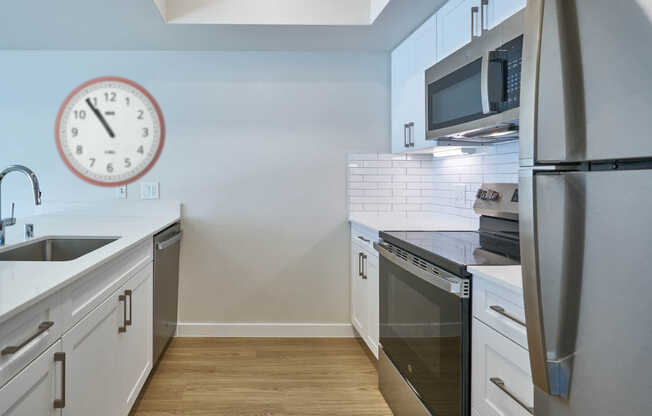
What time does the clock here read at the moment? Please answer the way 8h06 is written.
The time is 10h54
